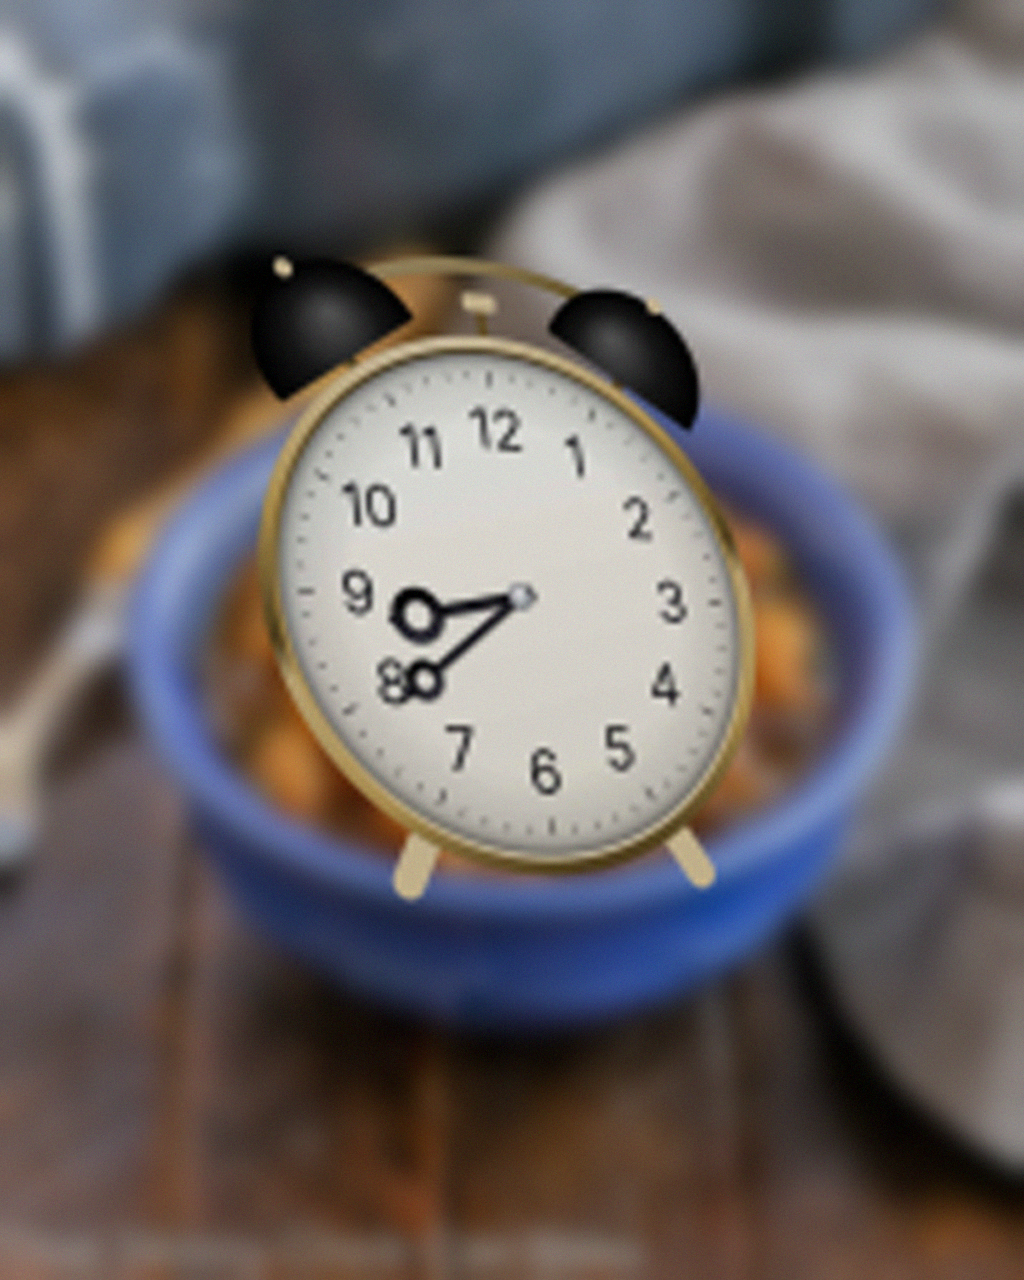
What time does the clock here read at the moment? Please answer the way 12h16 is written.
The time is 8h39
